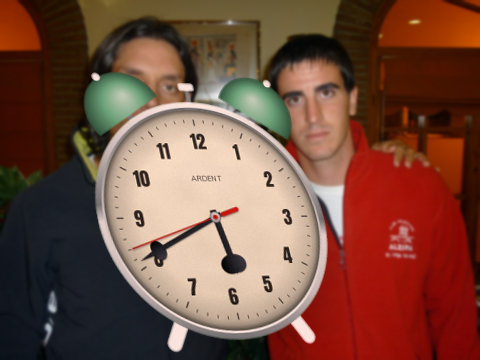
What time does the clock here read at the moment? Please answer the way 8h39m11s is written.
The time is 5h40m42s
